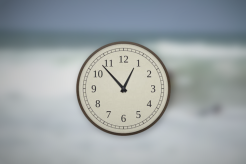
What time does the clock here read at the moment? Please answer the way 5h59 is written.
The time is 12h53
